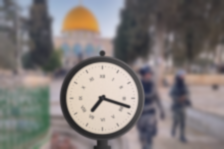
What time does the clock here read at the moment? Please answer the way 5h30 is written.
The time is 7h18
